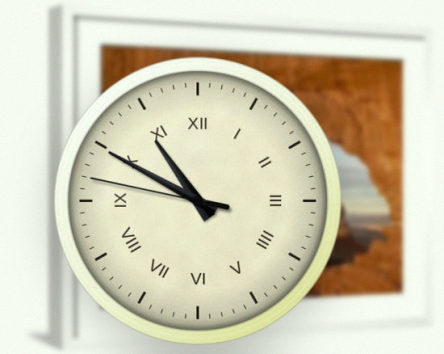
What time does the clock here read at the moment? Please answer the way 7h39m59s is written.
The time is 10h49m47s
